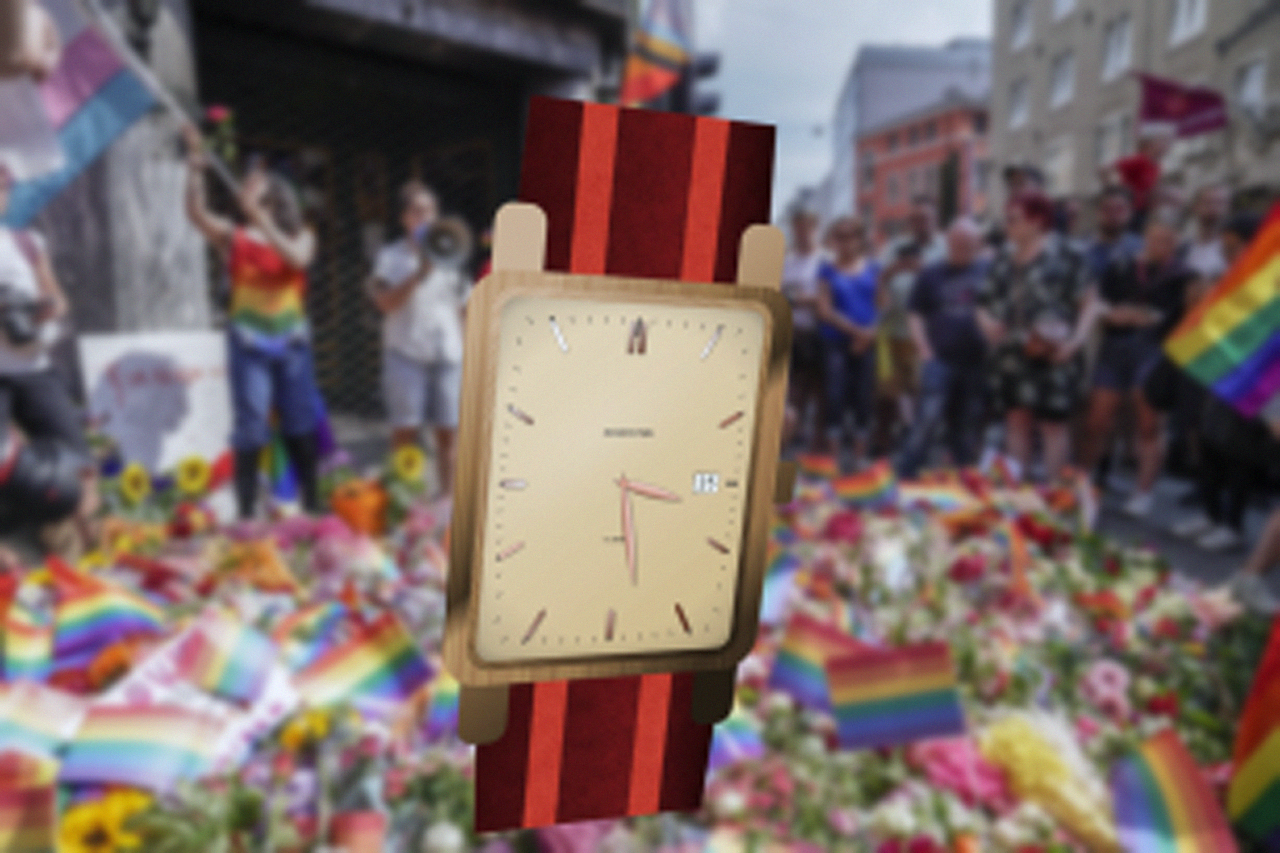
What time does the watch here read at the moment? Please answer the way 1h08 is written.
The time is 3h28
